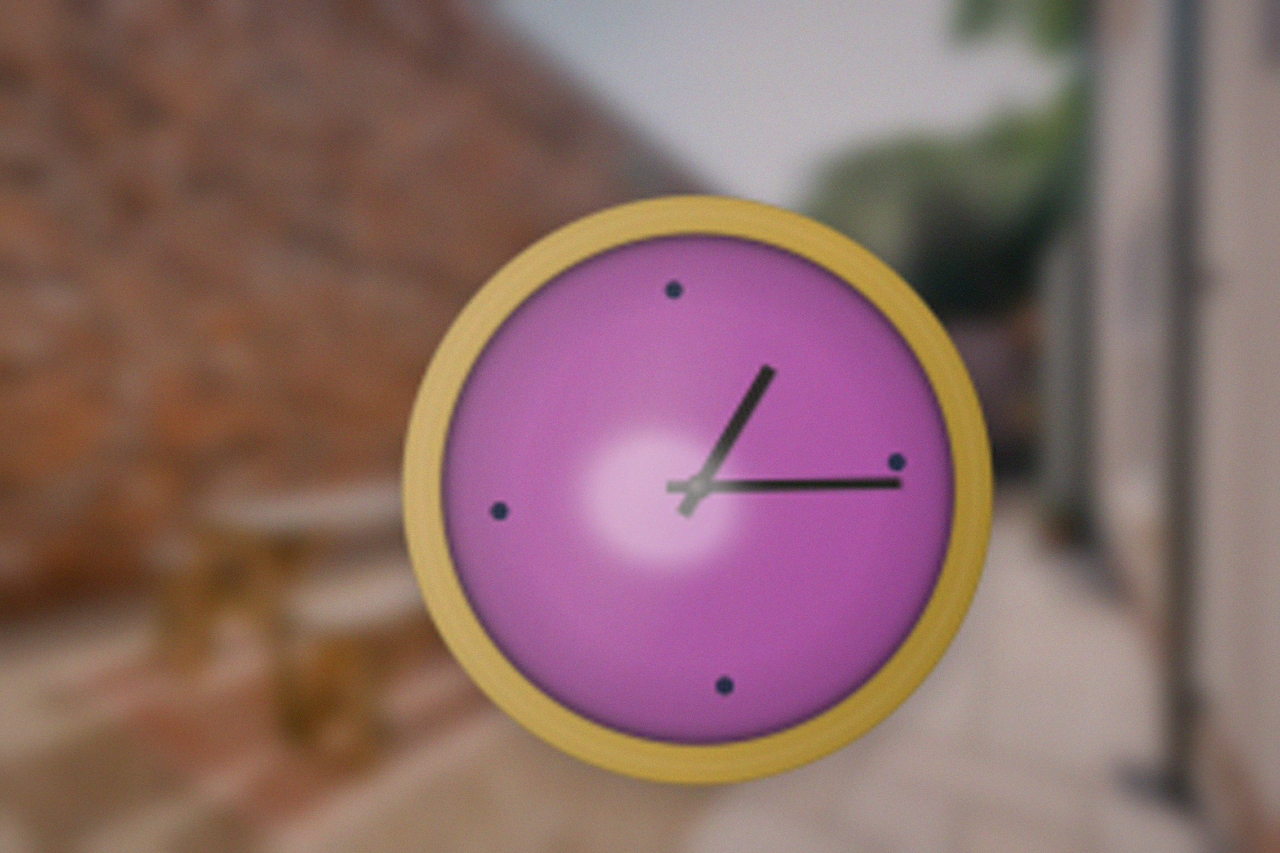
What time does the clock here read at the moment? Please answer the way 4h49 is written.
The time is 1h16
